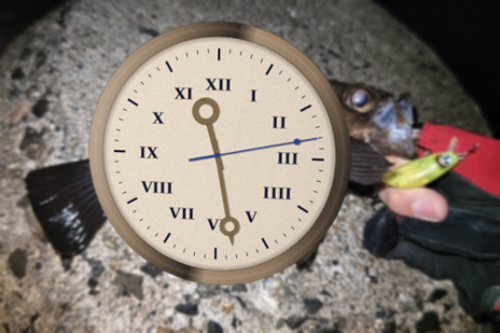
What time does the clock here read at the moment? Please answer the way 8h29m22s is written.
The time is 11h28m13s
